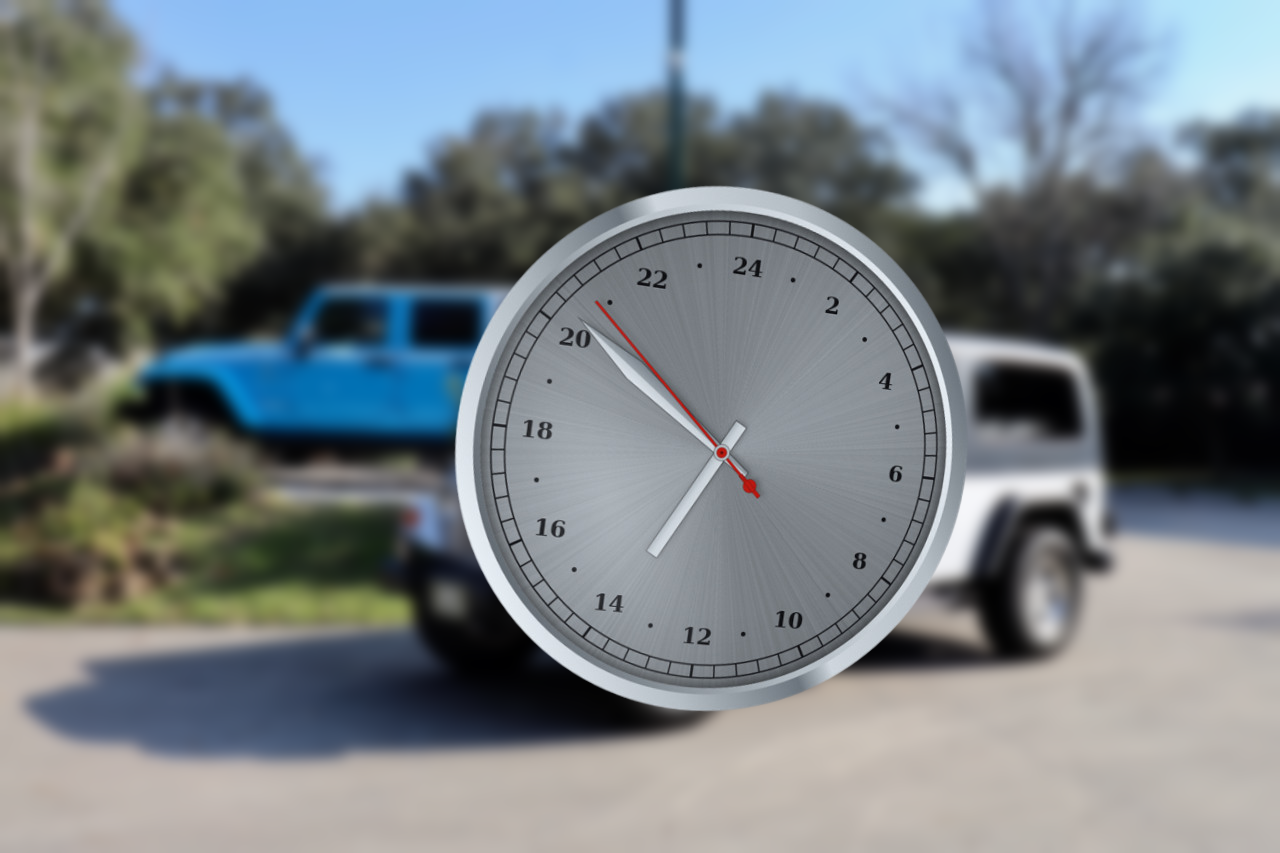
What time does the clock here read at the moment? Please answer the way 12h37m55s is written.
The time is 13h50m52s
